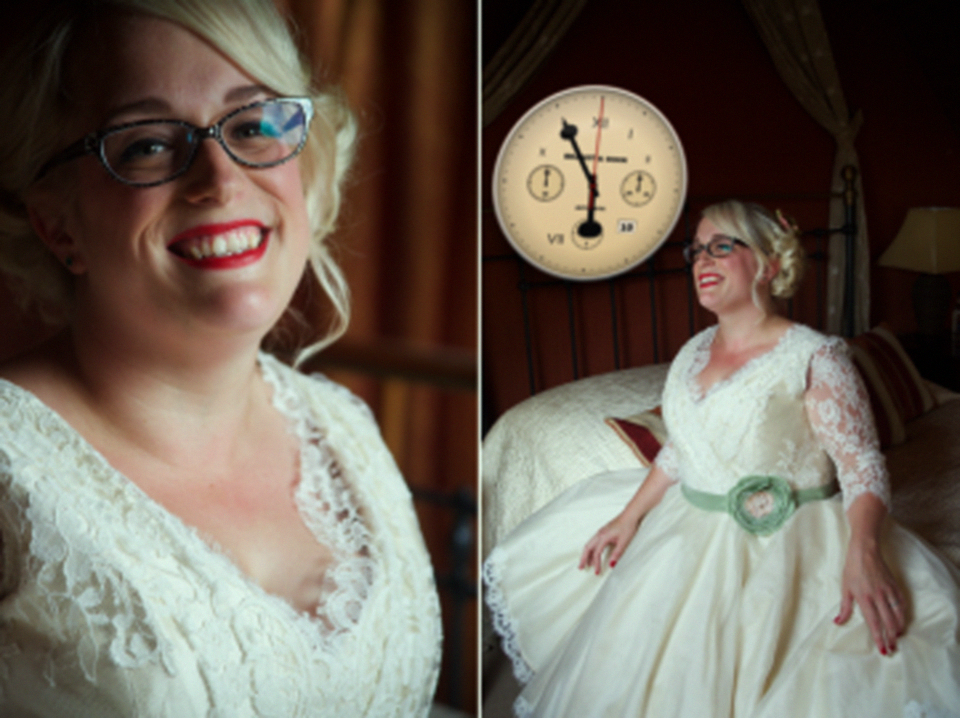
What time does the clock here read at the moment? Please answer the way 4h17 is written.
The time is 5h55
